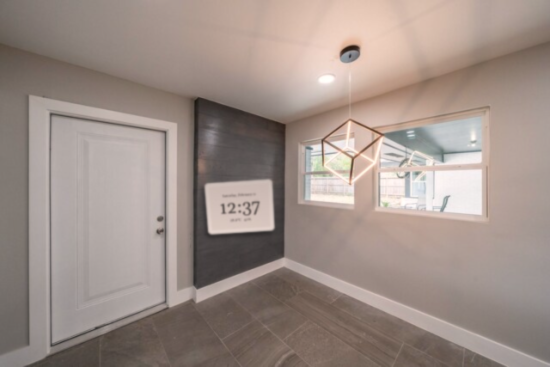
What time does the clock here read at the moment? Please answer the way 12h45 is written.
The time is 12h37
